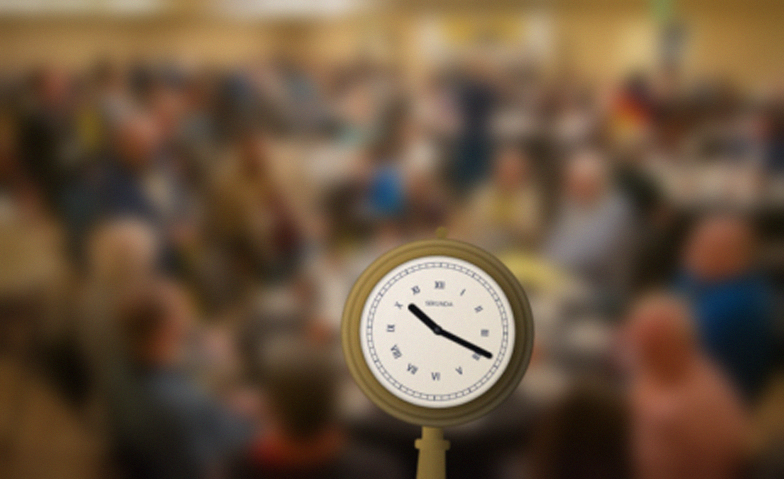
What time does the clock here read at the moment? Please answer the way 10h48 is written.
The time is 10h19
